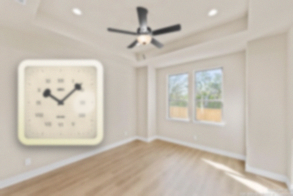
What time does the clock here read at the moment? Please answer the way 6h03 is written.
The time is 10h08
